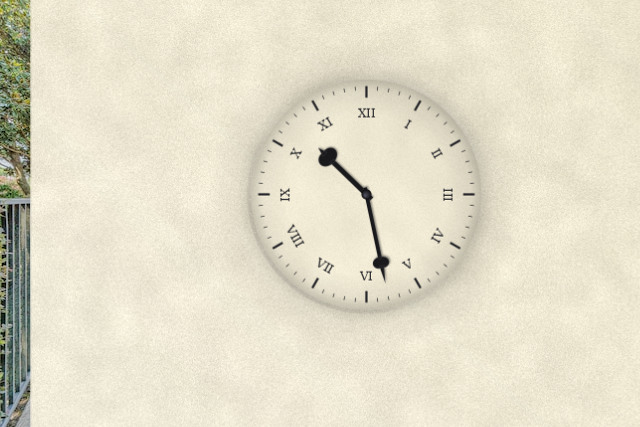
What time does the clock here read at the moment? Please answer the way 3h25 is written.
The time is 10h28
